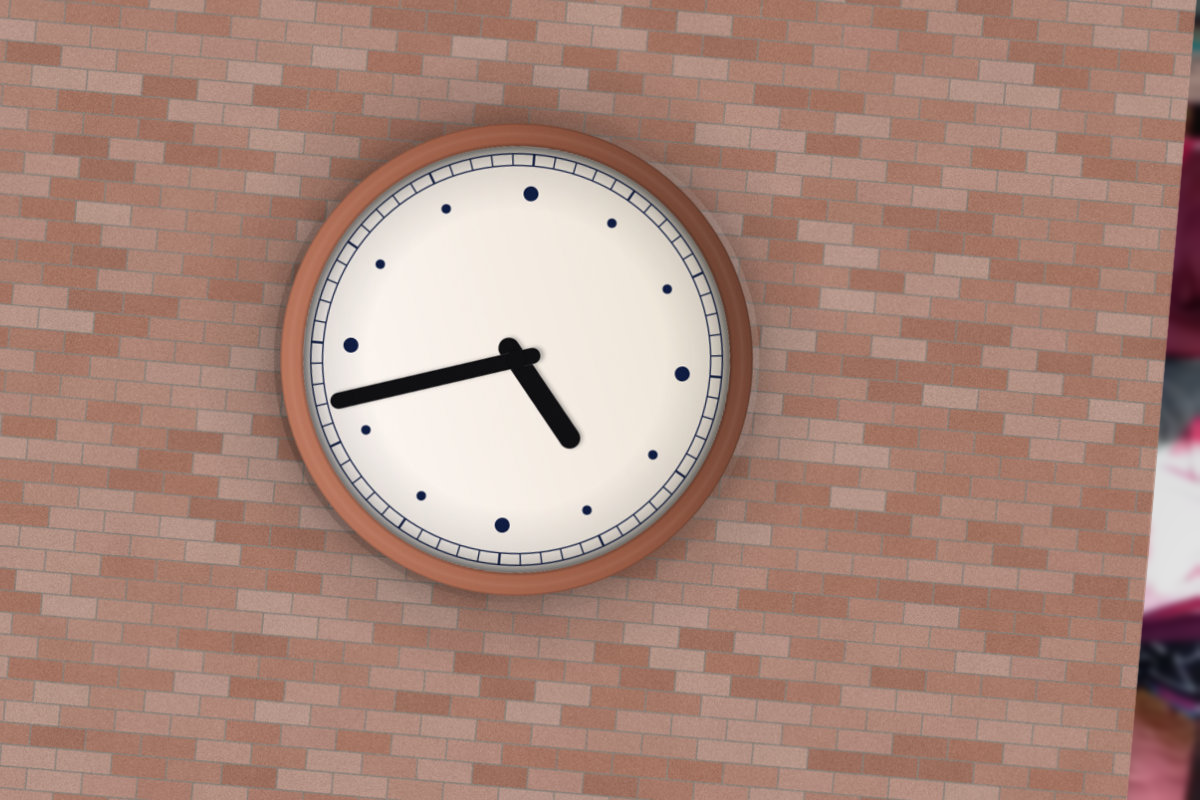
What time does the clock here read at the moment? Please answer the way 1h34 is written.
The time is 4h42
